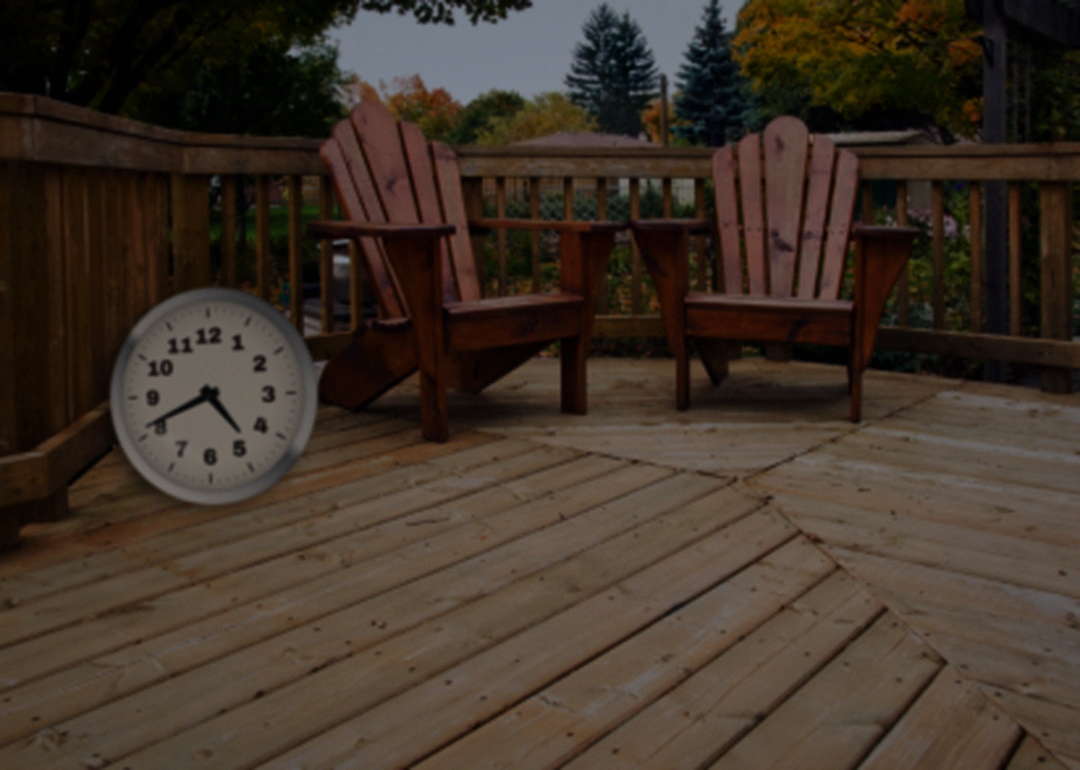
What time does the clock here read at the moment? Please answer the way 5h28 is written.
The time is 4h41
